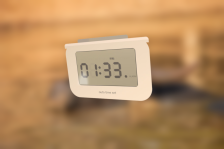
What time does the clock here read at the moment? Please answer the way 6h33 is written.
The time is 1h33
